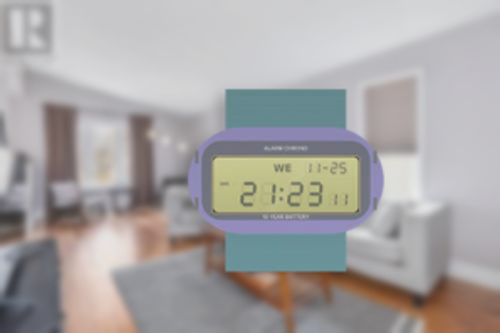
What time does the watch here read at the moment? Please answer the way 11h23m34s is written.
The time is 21h23m11s
